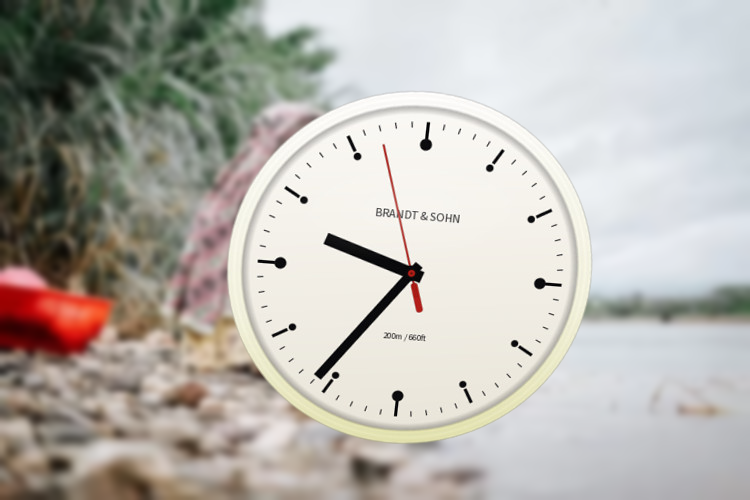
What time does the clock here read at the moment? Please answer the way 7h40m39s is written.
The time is 9h35m57s
